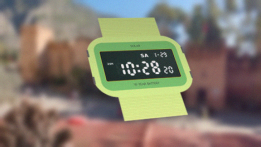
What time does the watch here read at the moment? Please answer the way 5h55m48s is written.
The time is 10h28m20s
